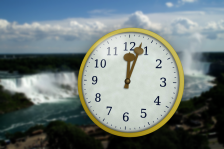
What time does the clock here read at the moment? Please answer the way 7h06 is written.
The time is 12h03
